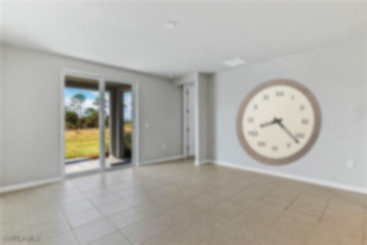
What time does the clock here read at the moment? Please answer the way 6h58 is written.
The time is 8h22
